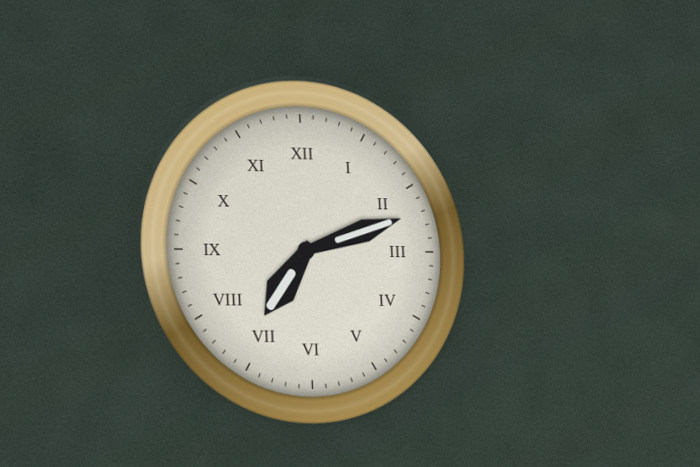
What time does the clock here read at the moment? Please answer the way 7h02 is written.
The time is 7h12
